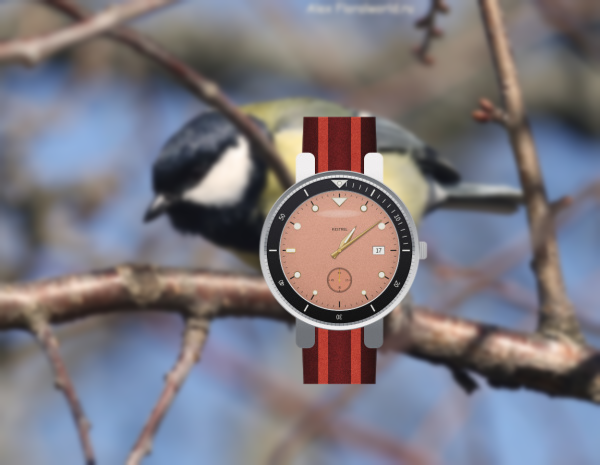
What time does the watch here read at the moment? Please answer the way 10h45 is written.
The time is 1h09
